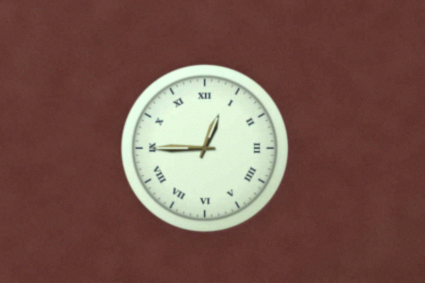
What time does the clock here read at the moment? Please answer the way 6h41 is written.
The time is 12h45
